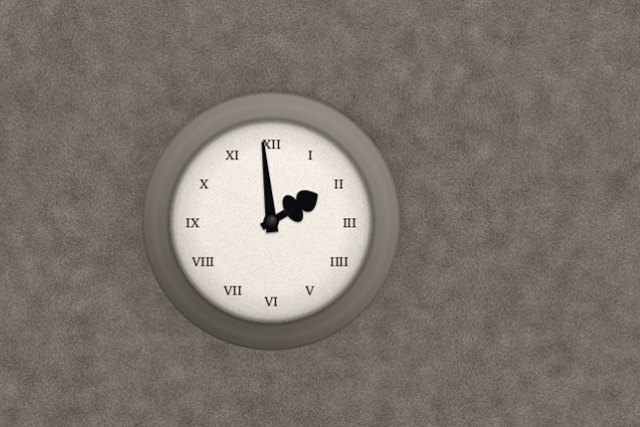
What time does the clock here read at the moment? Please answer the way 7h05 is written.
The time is 1h59
